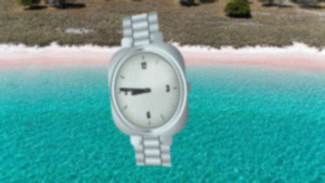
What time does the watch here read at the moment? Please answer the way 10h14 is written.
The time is 8h46
